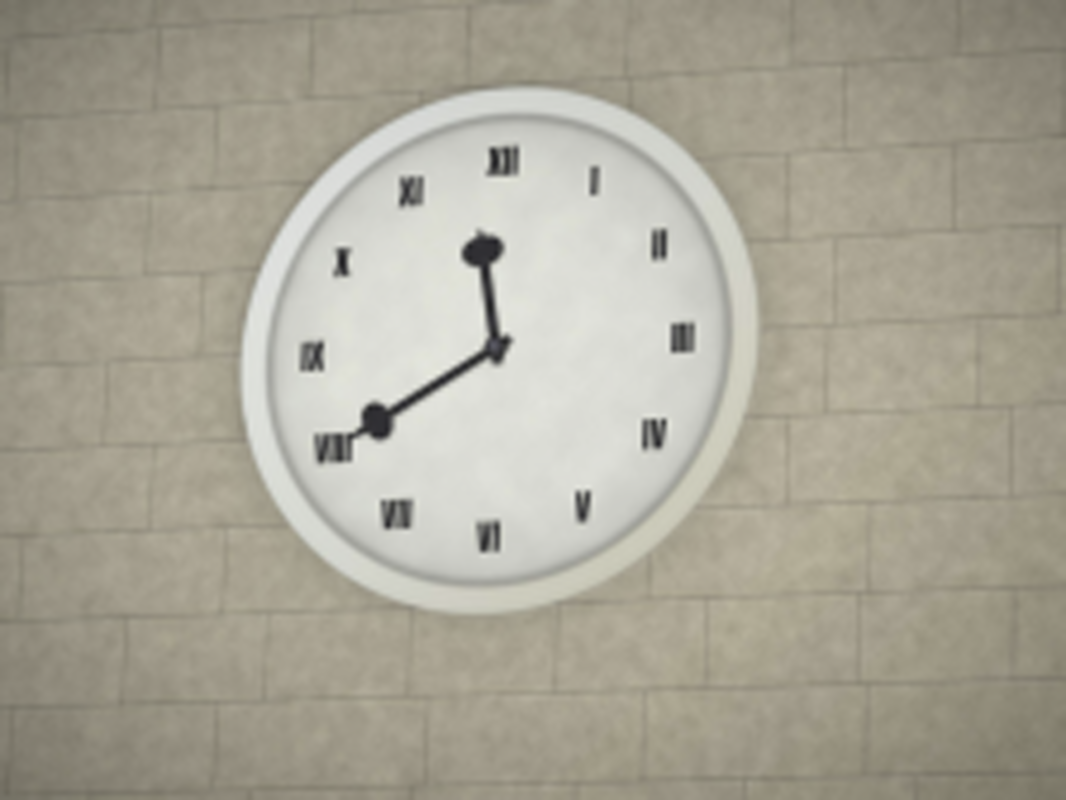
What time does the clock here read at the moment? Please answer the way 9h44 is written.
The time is 11h40
